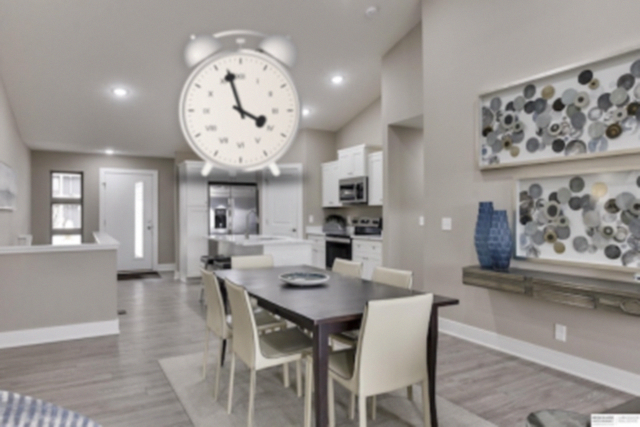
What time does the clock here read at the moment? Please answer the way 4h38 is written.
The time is 3h57
